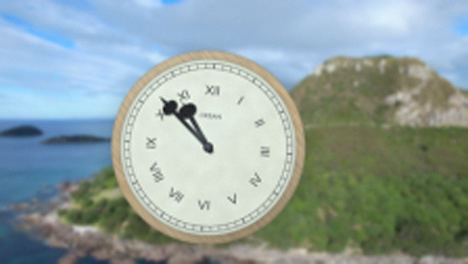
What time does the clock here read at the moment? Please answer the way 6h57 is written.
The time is 10h52
